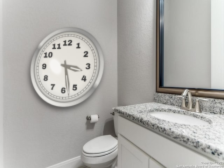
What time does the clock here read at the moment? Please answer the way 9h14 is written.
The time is 3h28
